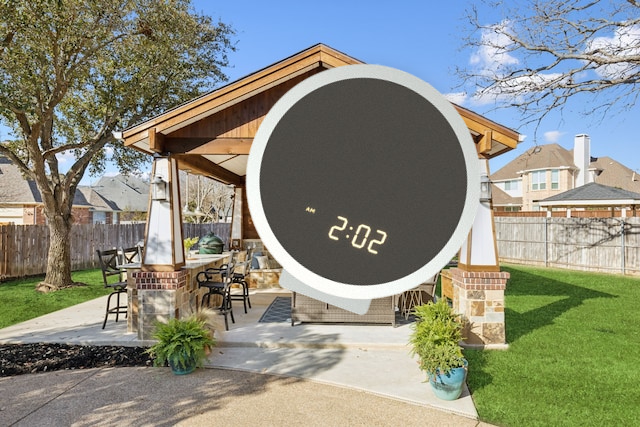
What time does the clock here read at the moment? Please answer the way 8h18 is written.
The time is 2h02
